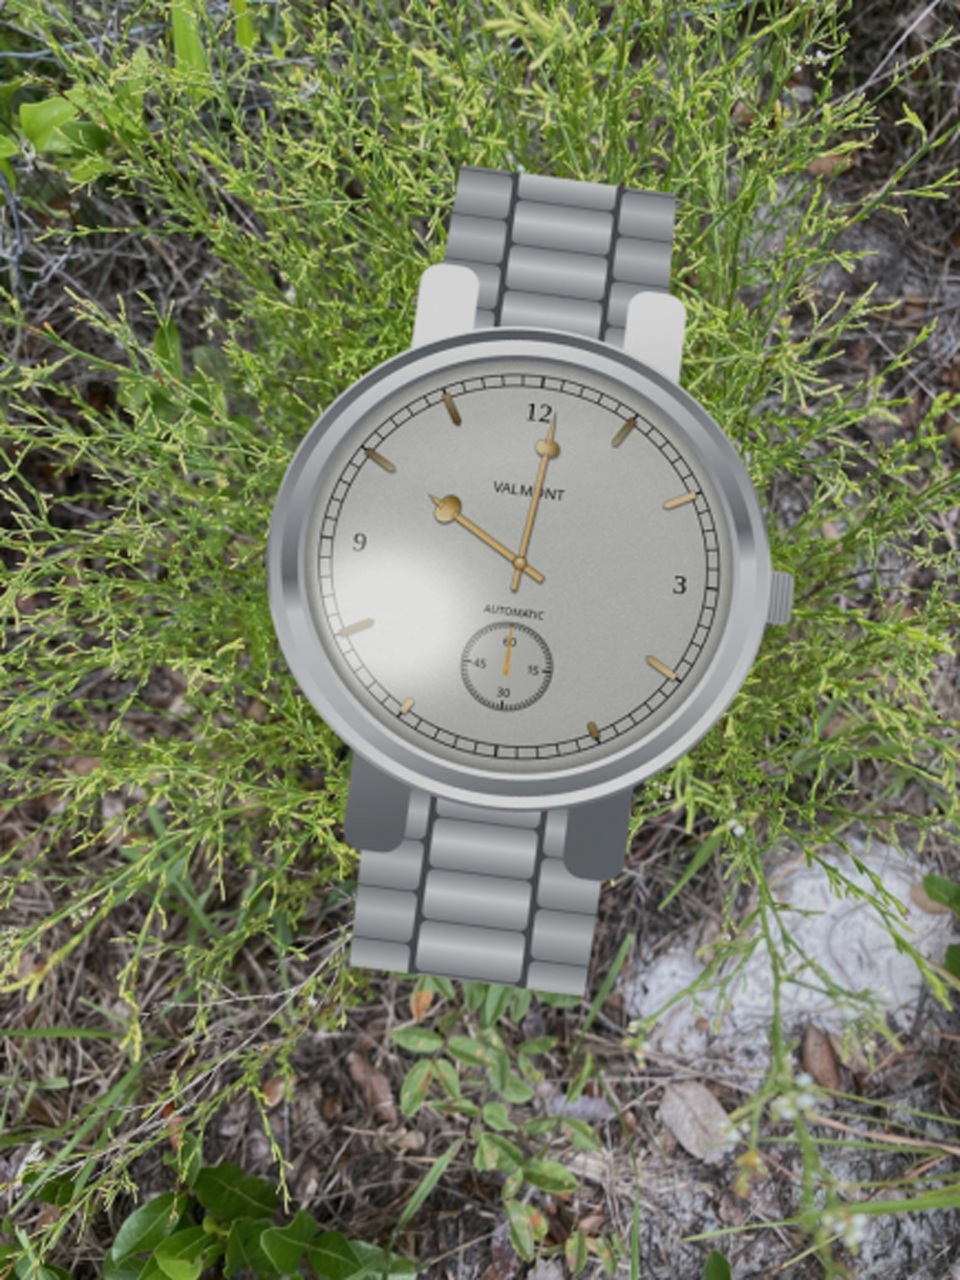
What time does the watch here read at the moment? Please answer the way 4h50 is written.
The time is 10h01
